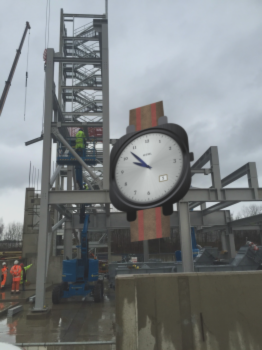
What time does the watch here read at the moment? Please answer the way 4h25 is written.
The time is 9h53
